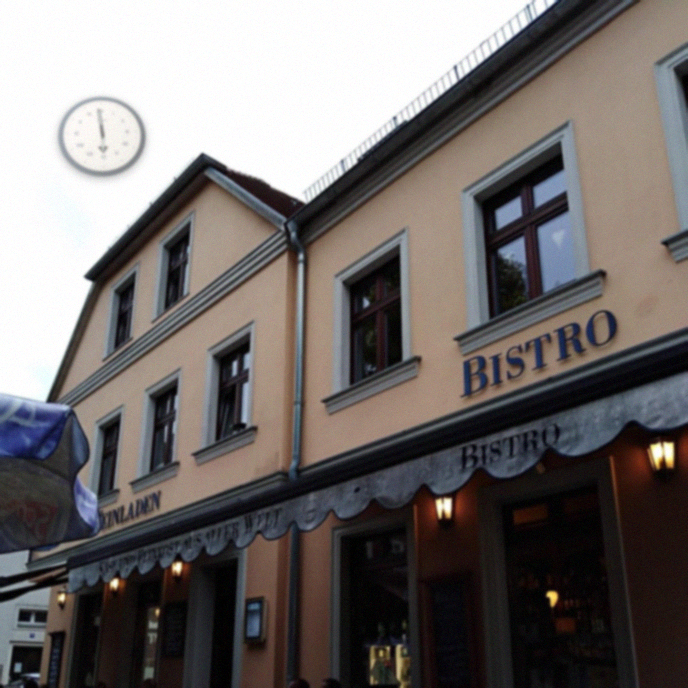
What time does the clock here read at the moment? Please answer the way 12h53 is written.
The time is 5h59
